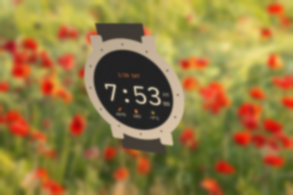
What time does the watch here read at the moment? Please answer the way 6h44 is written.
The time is 7h53
